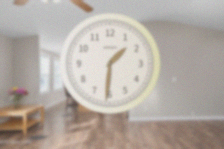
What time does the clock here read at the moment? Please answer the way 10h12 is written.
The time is 1h31
